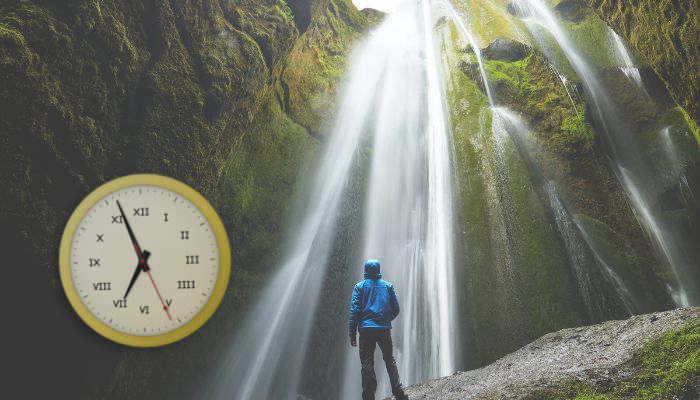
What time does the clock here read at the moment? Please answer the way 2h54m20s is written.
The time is 6h56m26s
